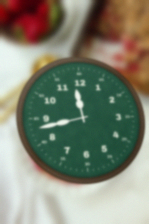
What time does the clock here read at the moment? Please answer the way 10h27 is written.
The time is 11h43
